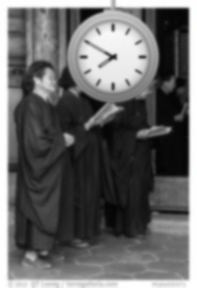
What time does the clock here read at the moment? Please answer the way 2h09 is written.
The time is 7h50
